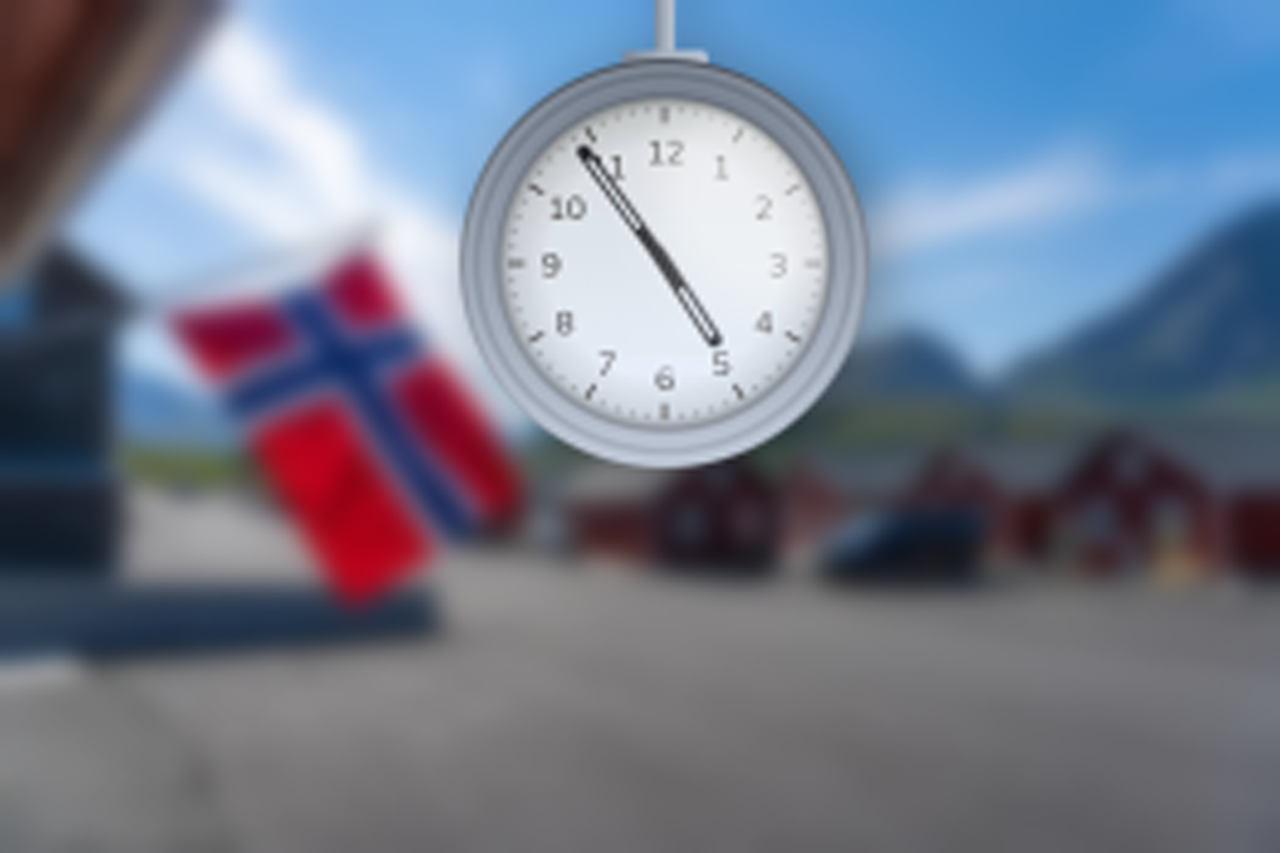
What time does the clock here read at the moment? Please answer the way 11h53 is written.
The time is 4h54
